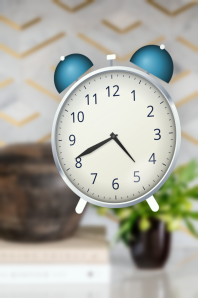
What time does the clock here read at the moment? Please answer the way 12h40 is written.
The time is 4h41
